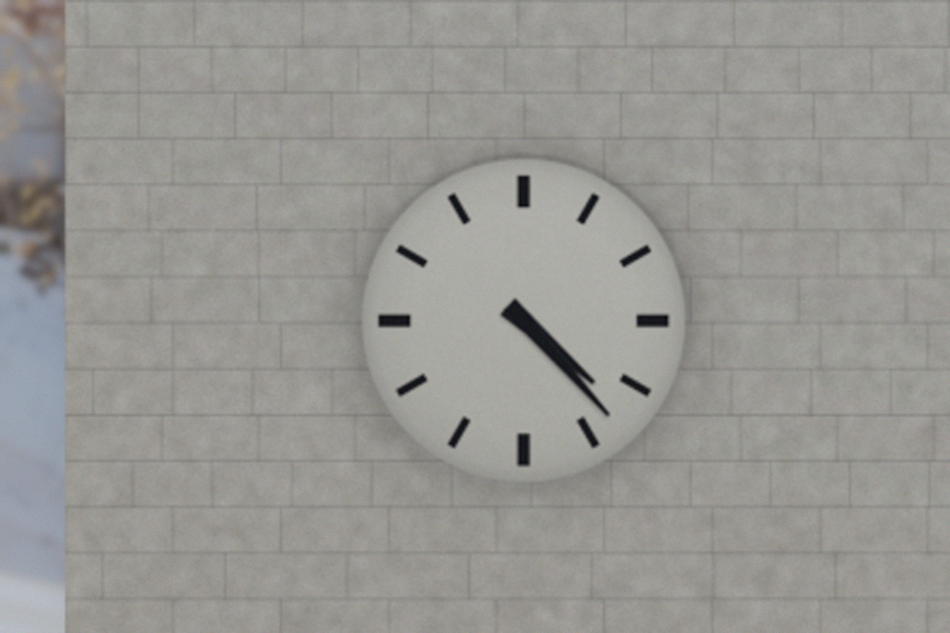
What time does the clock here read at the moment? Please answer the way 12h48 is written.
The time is 4h23
